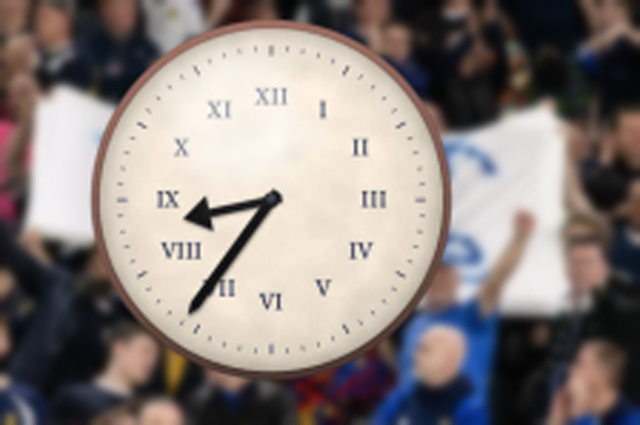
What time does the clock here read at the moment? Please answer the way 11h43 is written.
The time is 8h36
